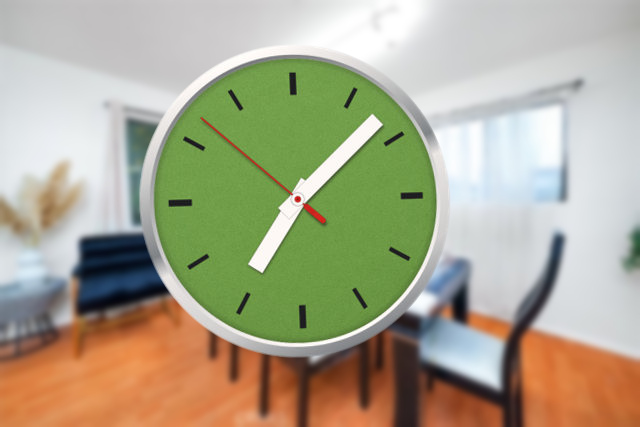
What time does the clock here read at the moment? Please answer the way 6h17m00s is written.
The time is 7h07m52s
